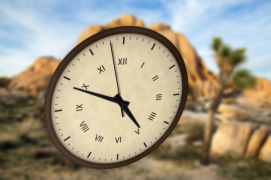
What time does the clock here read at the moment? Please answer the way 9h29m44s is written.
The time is 4h48m58s
